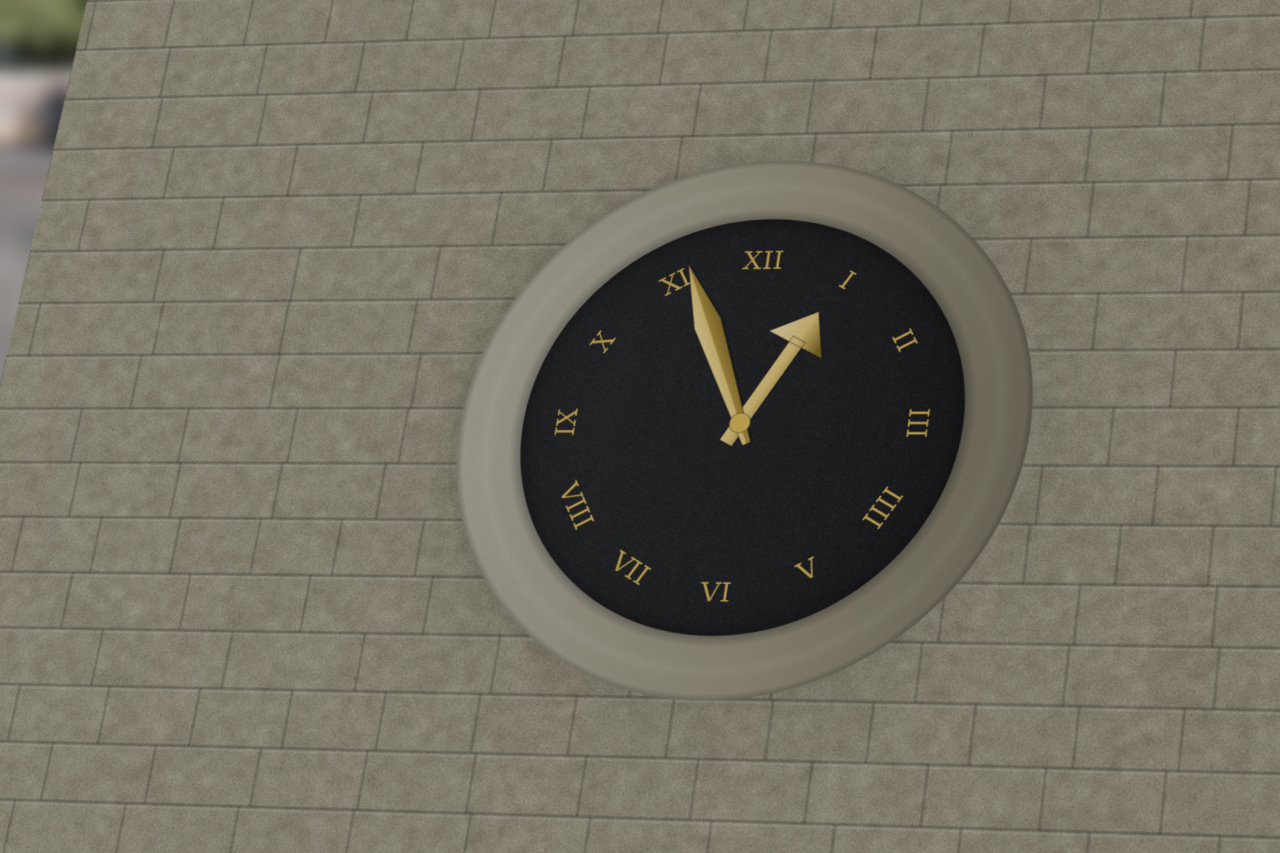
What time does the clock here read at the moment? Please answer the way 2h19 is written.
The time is 12h56
